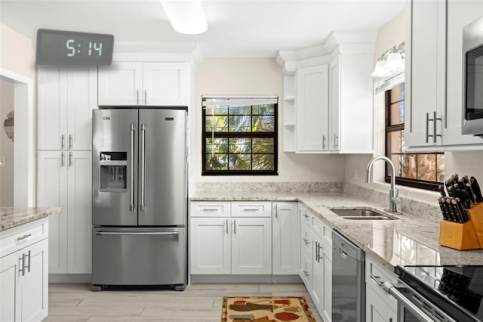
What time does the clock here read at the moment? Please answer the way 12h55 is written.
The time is 5h14
